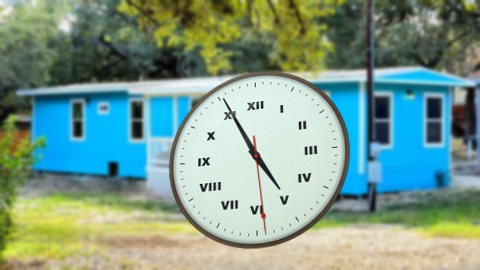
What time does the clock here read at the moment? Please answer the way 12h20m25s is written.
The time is 4h55m29s
